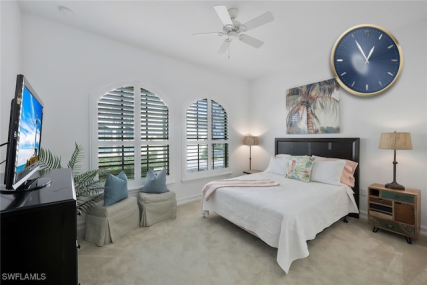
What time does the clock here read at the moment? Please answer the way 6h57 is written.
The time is 12h55
